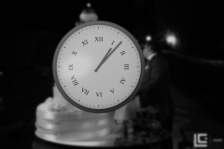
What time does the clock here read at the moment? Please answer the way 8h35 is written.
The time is 1h07
